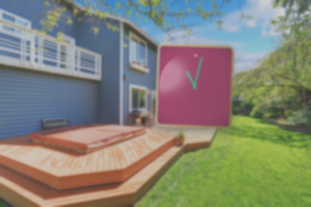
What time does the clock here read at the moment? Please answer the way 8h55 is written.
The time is 11h02
